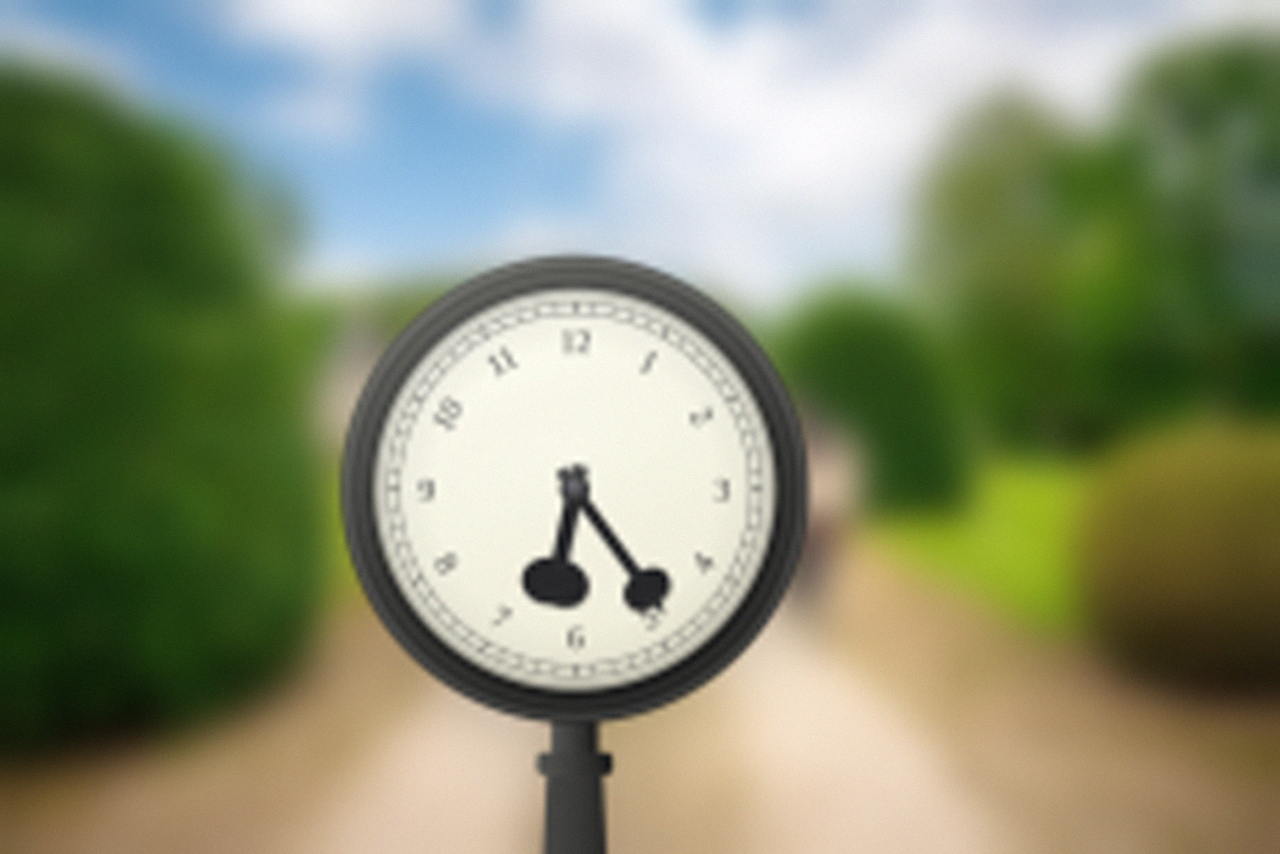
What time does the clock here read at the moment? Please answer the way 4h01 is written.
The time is 6h24
